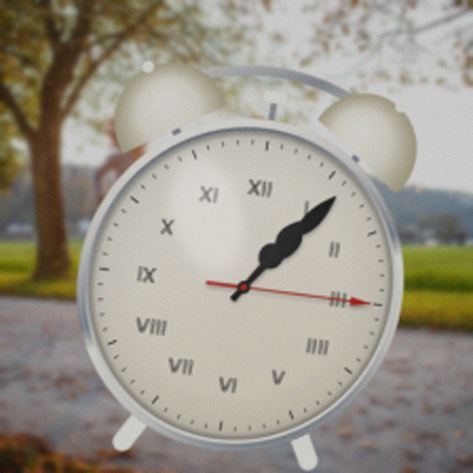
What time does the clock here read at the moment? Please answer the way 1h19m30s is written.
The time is 1h06m15s
